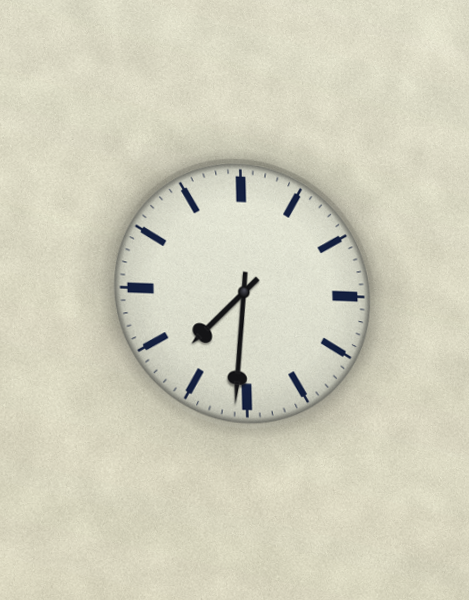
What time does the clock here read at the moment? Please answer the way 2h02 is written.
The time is 7h31
